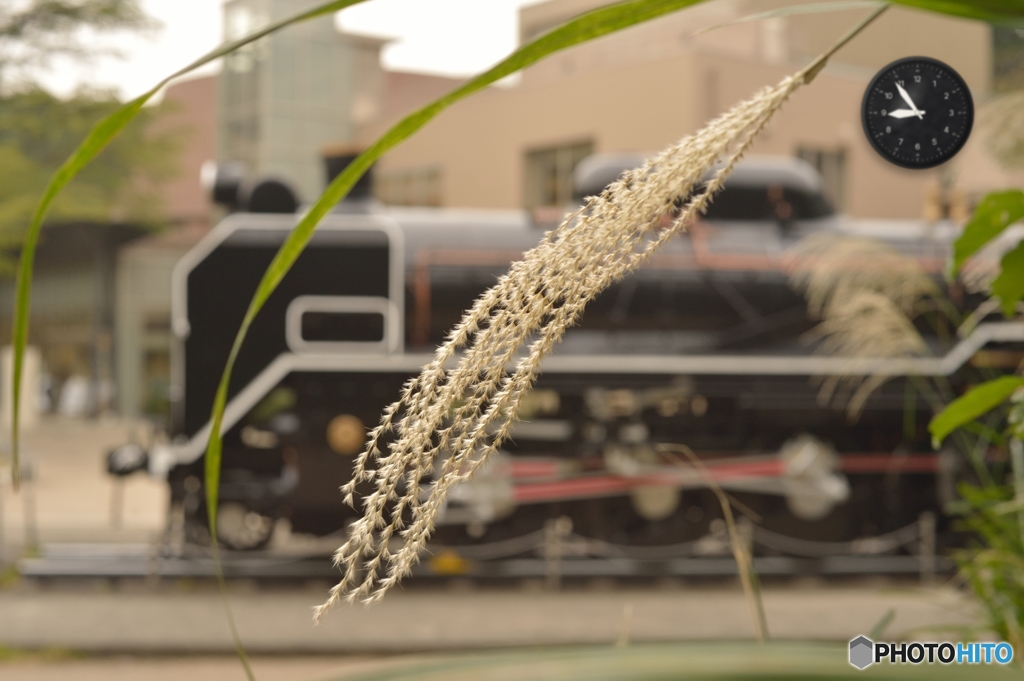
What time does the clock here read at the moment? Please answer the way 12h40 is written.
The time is 8h54
